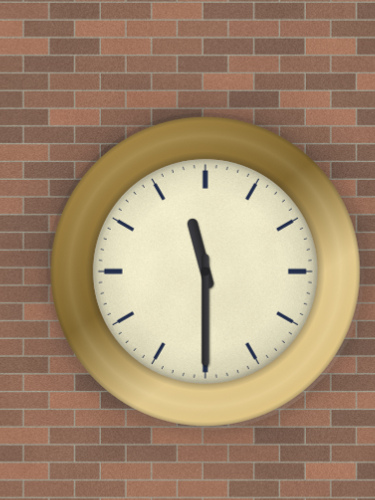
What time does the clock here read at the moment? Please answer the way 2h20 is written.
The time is 11h30
